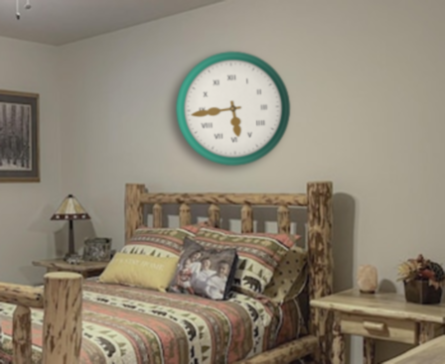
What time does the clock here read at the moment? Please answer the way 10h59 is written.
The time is 5h44
